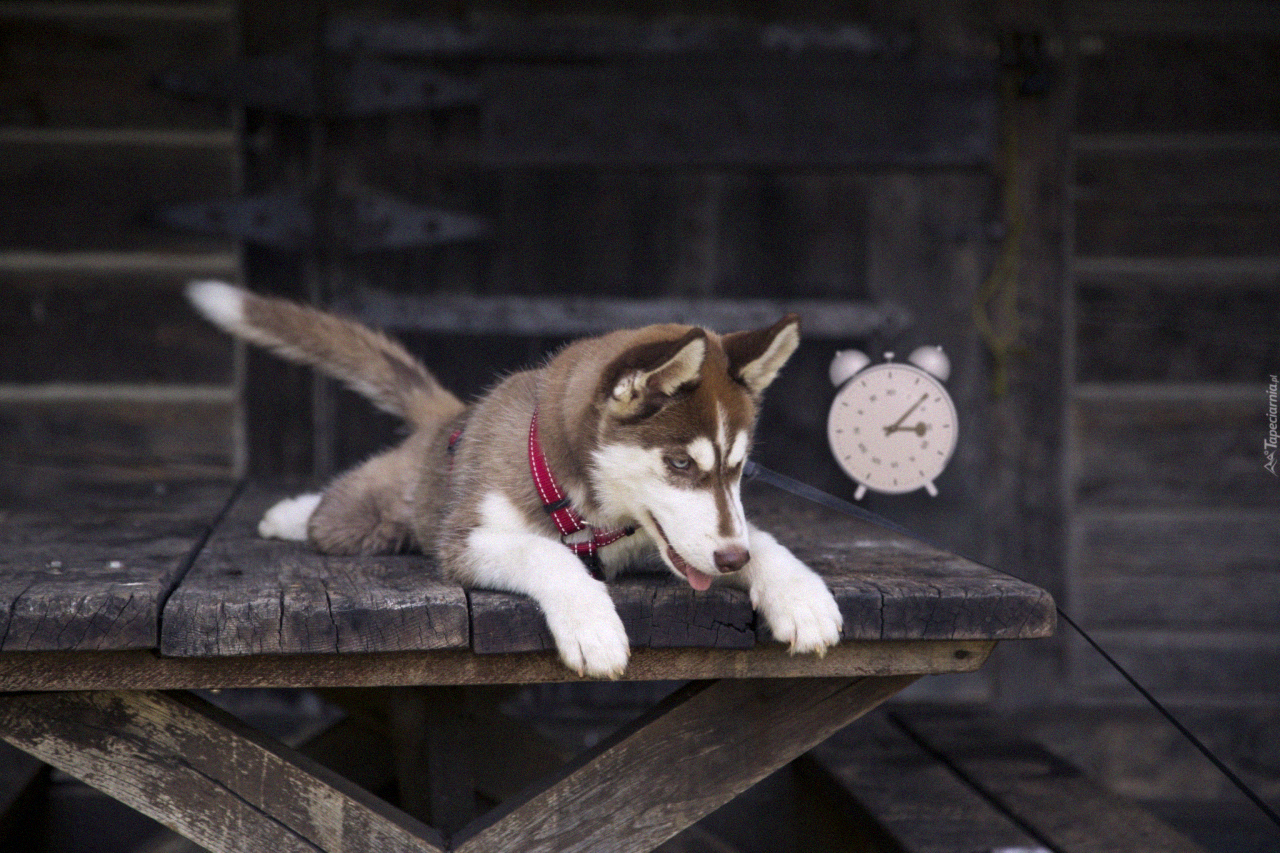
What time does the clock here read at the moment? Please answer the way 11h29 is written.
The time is 3h08
